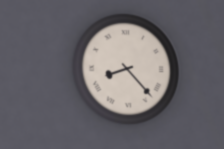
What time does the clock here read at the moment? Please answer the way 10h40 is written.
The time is 8h23
